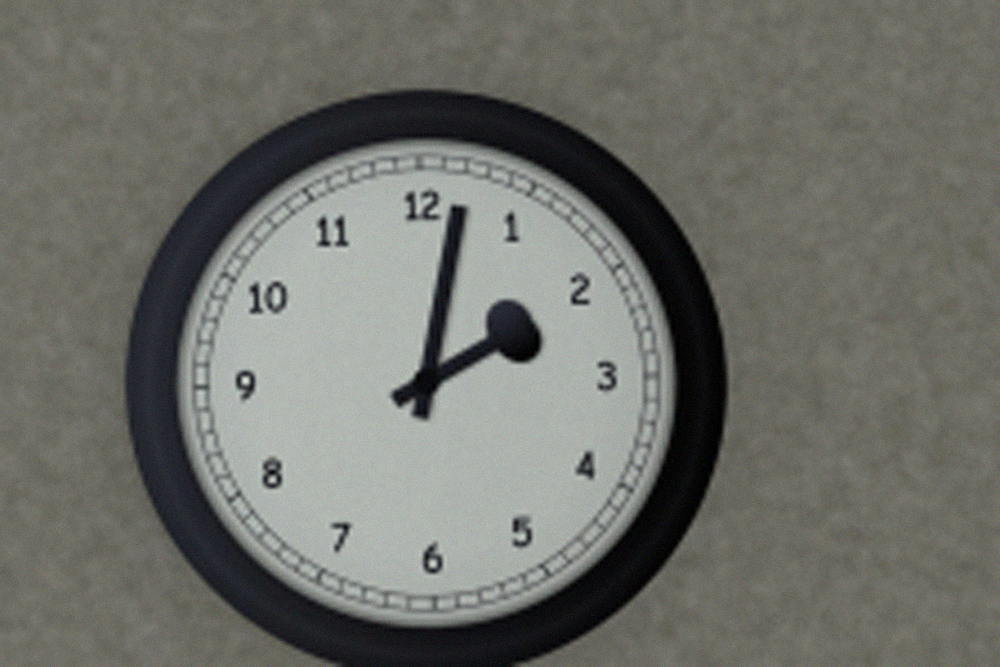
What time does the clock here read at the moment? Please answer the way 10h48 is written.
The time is 2h02
